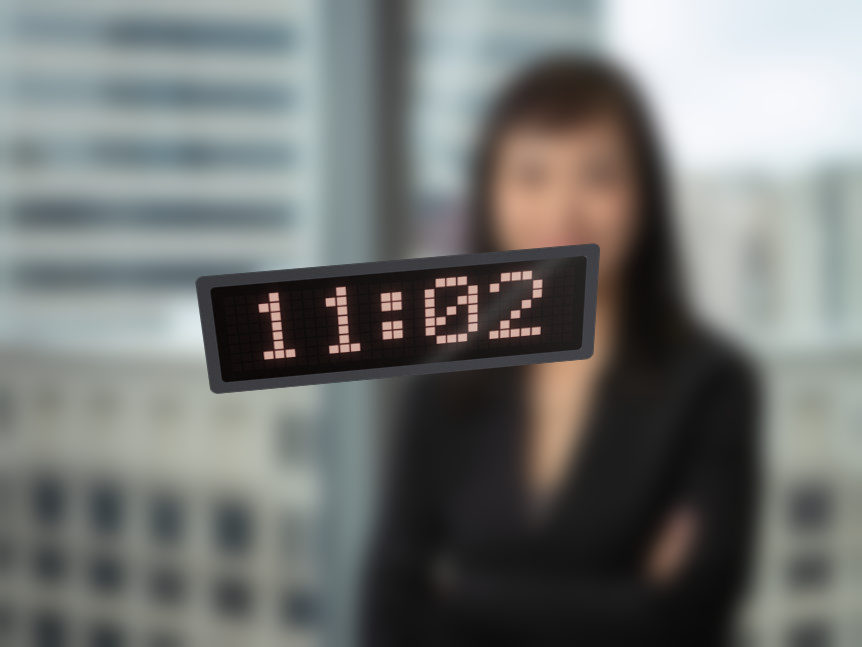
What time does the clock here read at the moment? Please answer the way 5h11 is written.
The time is 11h02
